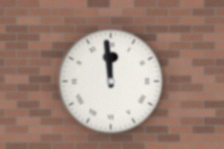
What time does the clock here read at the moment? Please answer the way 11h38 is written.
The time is 11h59
